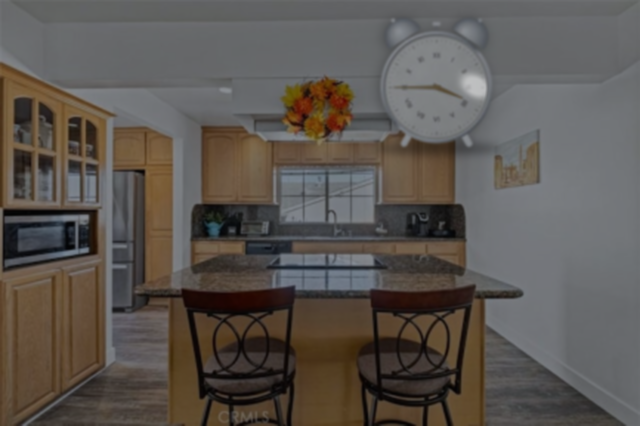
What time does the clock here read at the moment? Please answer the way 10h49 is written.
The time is 3h45
